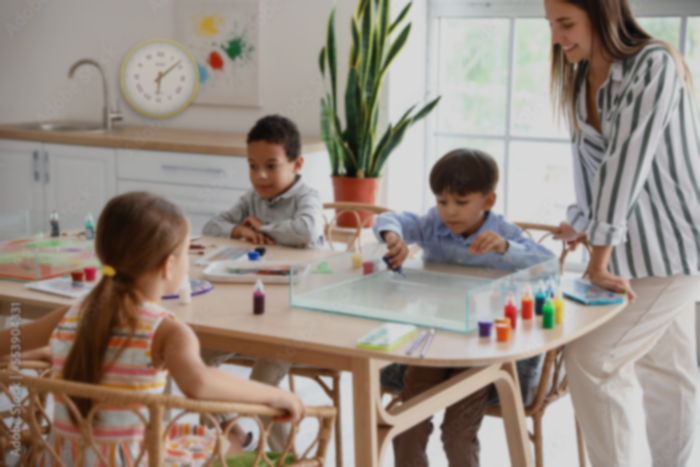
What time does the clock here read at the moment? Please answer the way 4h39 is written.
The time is 6h08
